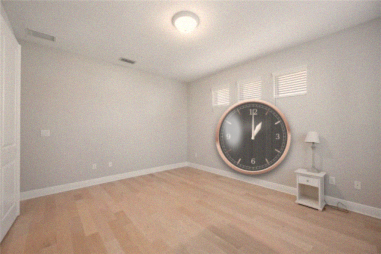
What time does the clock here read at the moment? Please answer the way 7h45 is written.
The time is 1h00
